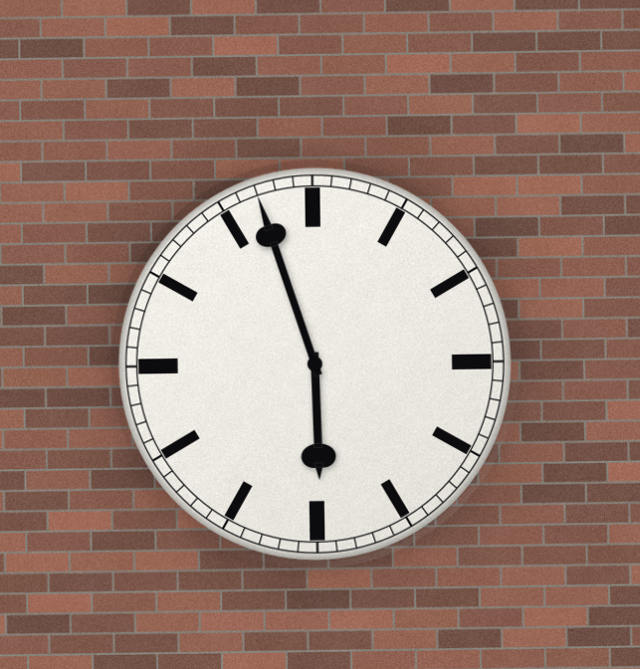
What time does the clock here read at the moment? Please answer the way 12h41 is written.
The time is 5h57
